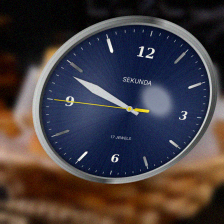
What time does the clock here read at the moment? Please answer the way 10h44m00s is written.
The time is 9h48m45s
